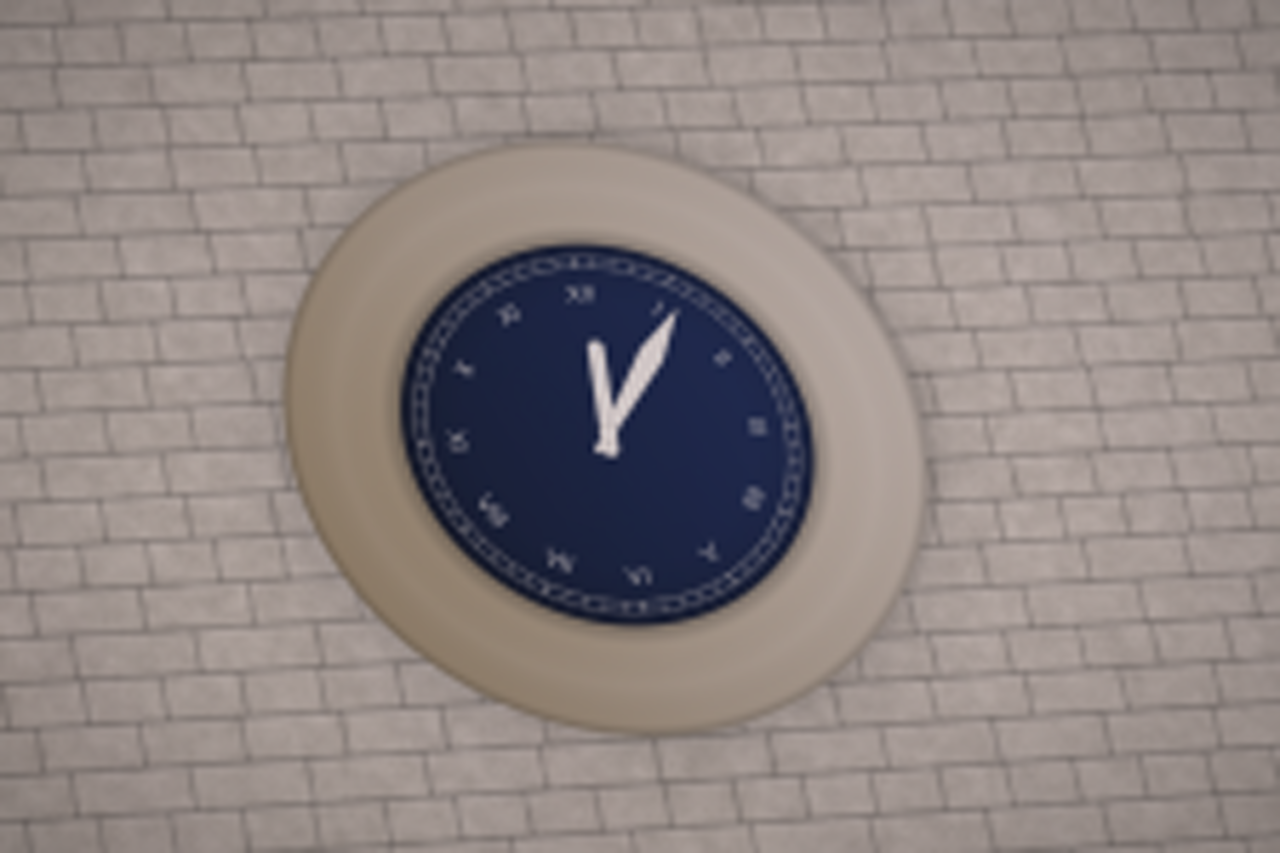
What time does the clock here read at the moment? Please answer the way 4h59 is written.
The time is 12h06
